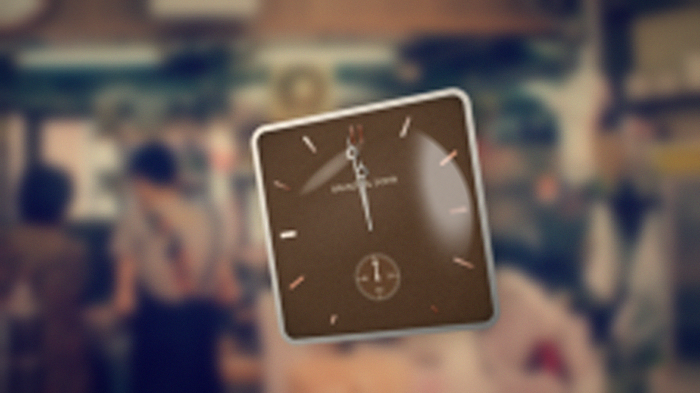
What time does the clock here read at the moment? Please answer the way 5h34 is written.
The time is 11h59
